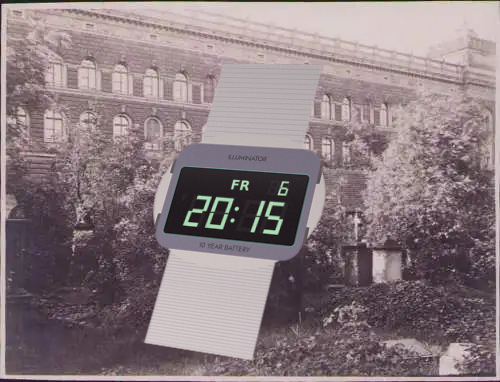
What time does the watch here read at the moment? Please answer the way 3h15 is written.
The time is 20h15
